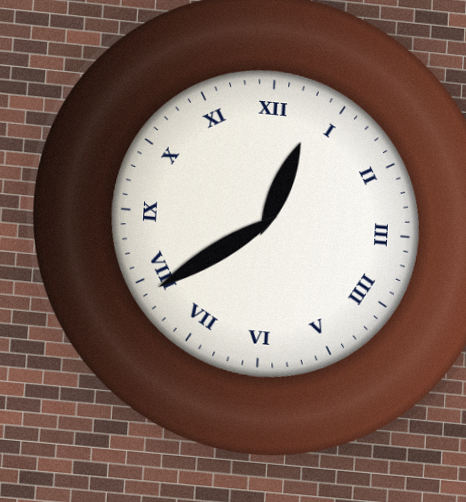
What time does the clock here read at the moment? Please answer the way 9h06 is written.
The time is 12h39
